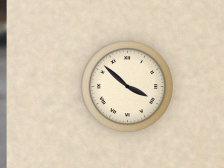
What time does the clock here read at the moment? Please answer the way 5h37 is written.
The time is 3h52
